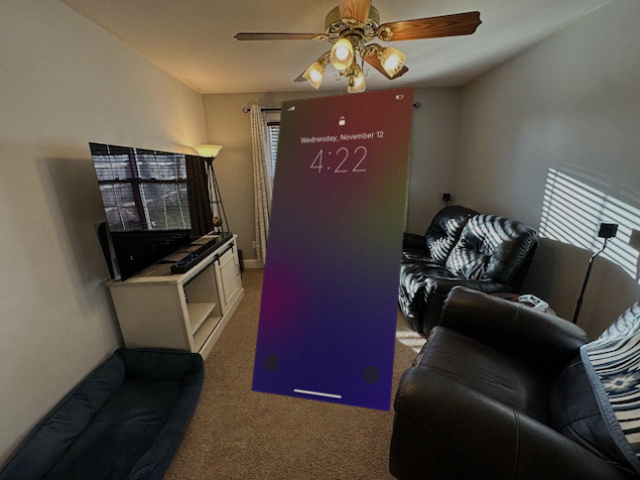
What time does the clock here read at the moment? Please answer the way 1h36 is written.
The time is 4h22
